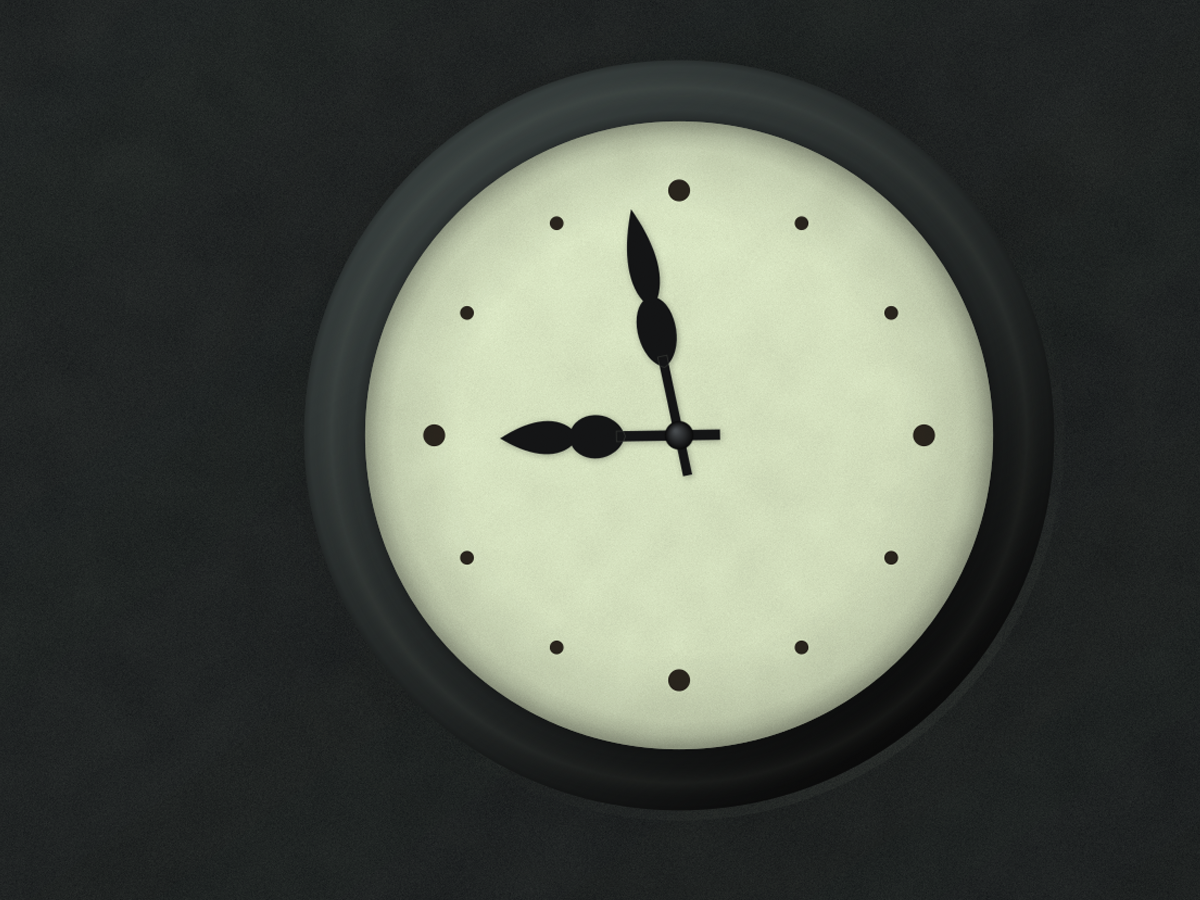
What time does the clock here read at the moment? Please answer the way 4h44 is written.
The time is 8h58
